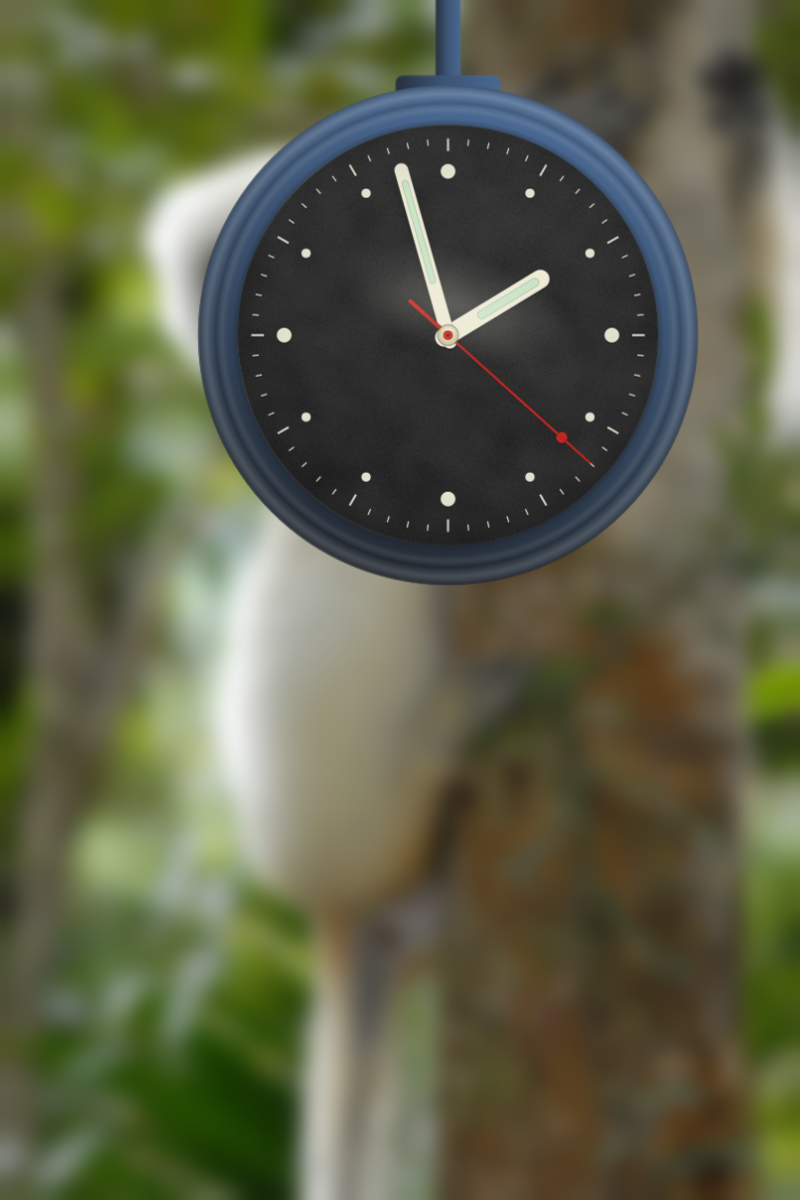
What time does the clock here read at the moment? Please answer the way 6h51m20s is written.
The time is 1h57m22s
